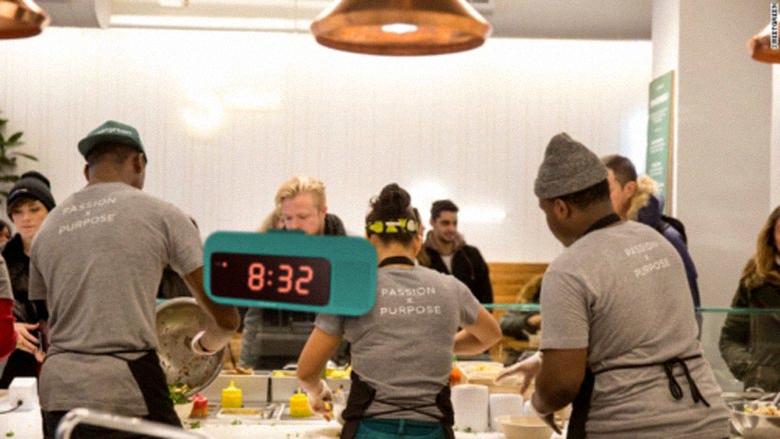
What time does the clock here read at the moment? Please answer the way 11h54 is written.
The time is 8h32
